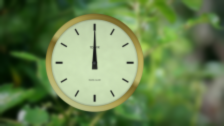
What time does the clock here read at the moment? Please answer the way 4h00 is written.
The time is 12h00
